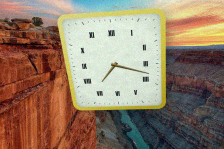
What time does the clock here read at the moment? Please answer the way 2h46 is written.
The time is 7h18
